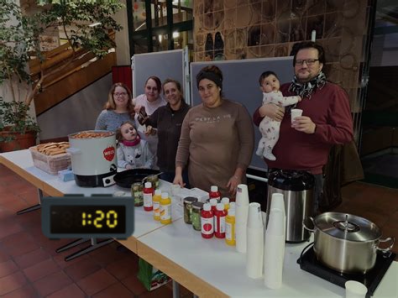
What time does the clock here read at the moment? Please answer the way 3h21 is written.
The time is 1h20
